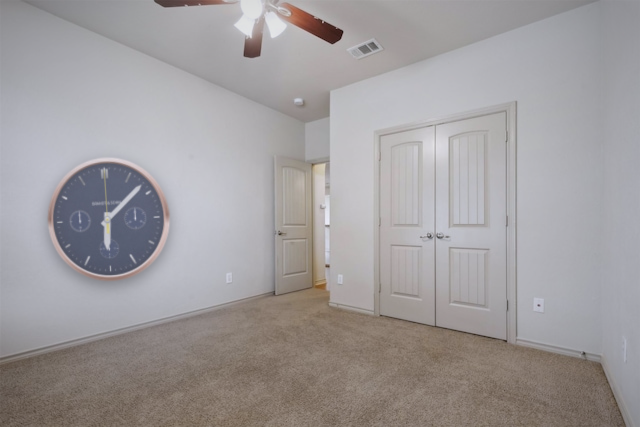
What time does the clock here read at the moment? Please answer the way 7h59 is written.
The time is 6h08
